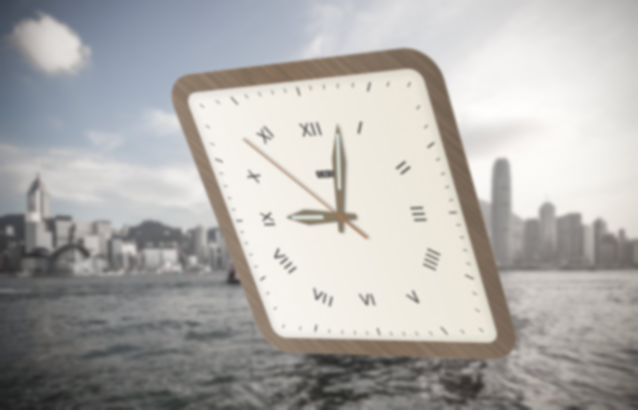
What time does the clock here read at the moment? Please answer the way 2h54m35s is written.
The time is 9h02m53s
